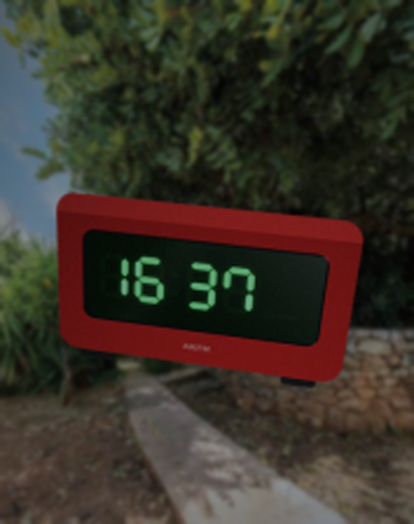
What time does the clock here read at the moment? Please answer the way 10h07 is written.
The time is 16h37
